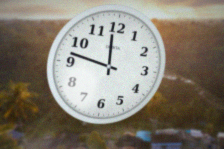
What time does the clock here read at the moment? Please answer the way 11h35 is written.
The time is 11h47
